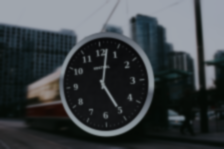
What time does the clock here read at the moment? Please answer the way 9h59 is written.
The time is 5h02
